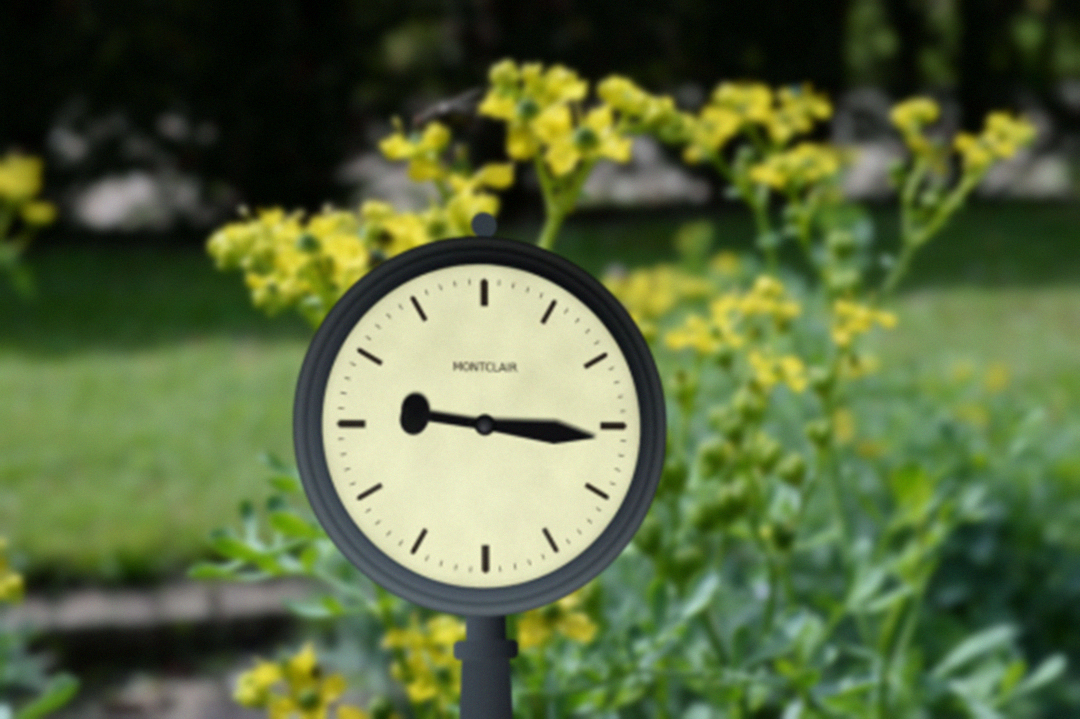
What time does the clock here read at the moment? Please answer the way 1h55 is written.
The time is 9h16
